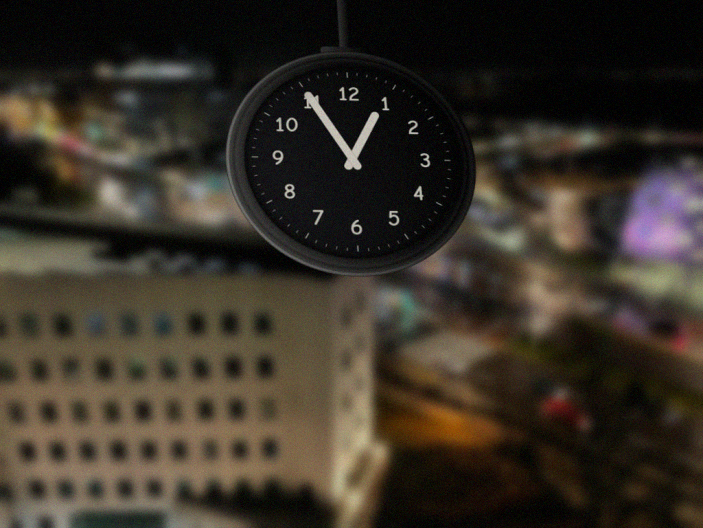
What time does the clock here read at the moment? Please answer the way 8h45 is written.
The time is 12h55
